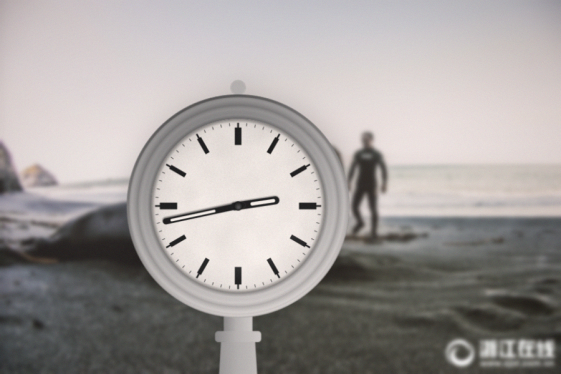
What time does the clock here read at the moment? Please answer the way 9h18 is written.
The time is 2h43
